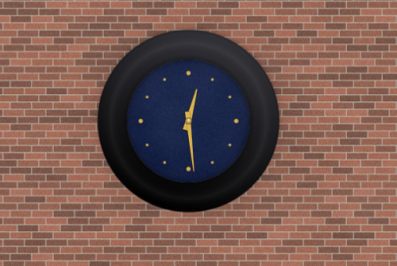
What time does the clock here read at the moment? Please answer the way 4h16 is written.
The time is 12h29
